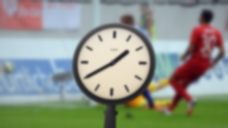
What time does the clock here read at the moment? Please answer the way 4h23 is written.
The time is 1h40
